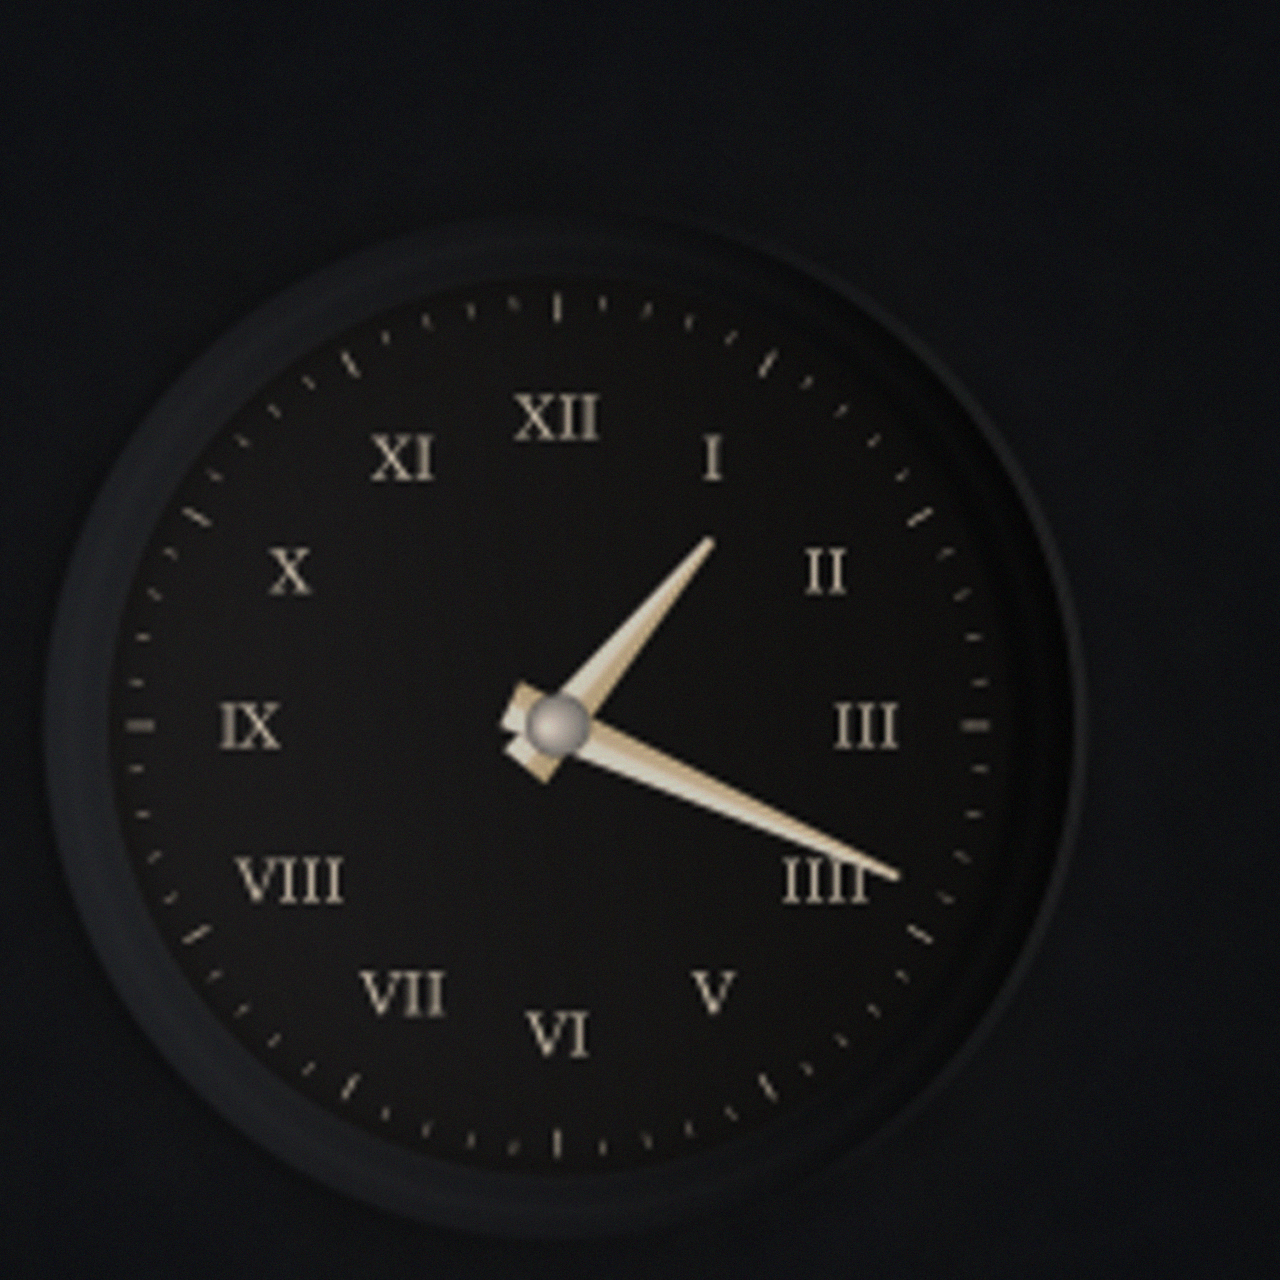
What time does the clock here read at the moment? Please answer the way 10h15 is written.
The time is 1h19
